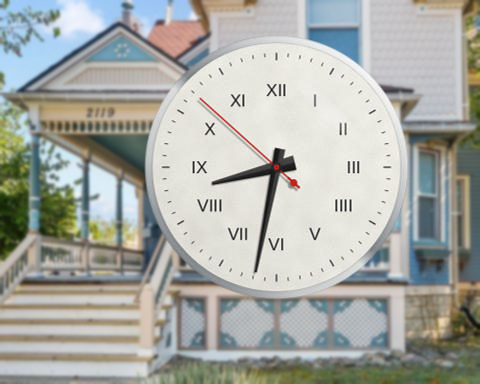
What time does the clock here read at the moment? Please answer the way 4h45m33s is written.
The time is 8h31m52s
